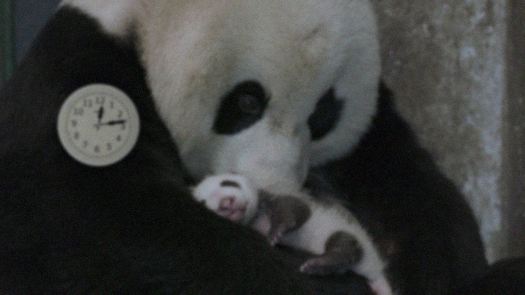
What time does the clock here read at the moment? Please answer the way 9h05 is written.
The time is 12h13
